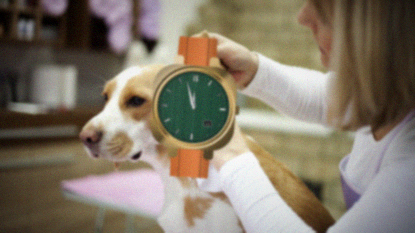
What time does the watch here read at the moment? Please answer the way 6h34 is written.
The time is 11h57
